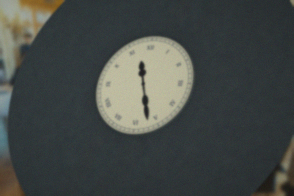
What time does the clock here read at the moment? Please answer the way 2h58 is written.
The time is 11h27
